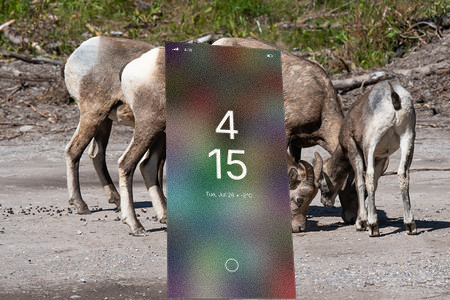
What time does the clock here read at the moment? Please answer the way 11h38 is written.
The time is 4h15
